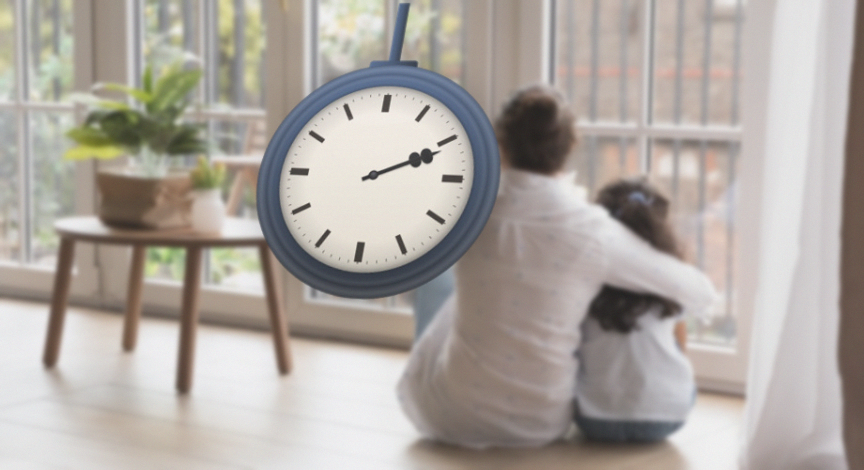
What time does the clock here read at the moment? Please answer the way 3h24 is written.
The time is 2h11
